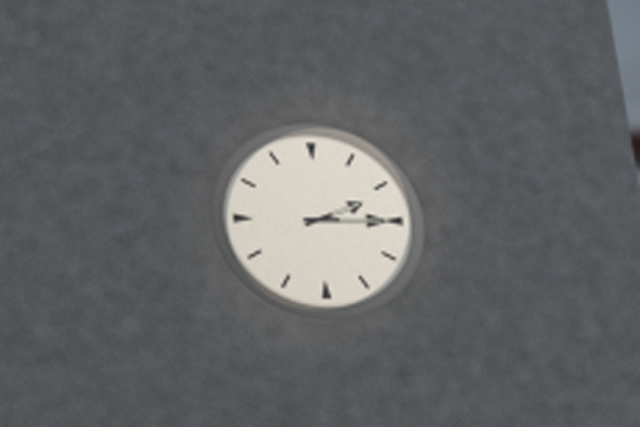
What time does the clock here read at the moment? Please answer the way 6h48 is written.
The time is 2h15
